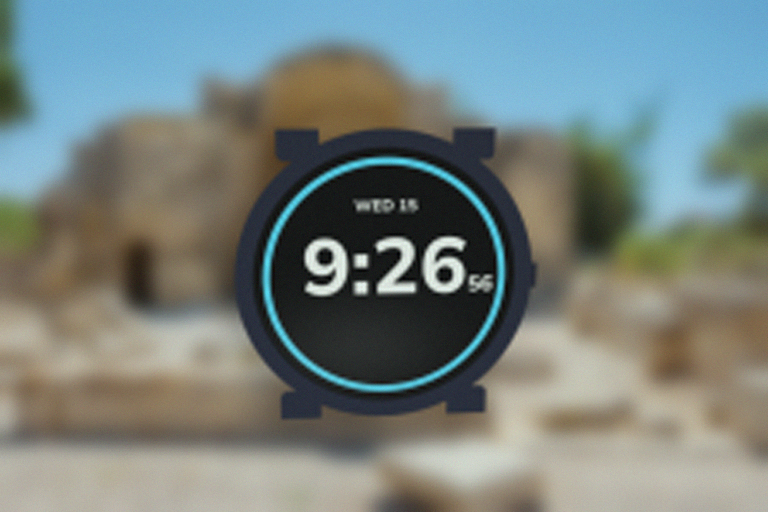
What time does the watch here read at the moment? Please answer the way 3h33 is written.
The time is 9h26
